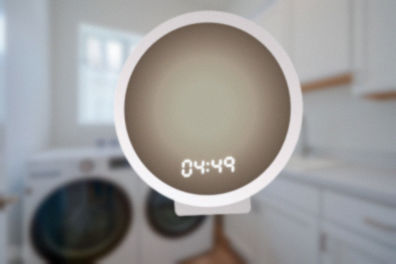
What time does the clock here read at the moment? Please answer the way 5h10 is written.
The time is 4h49
